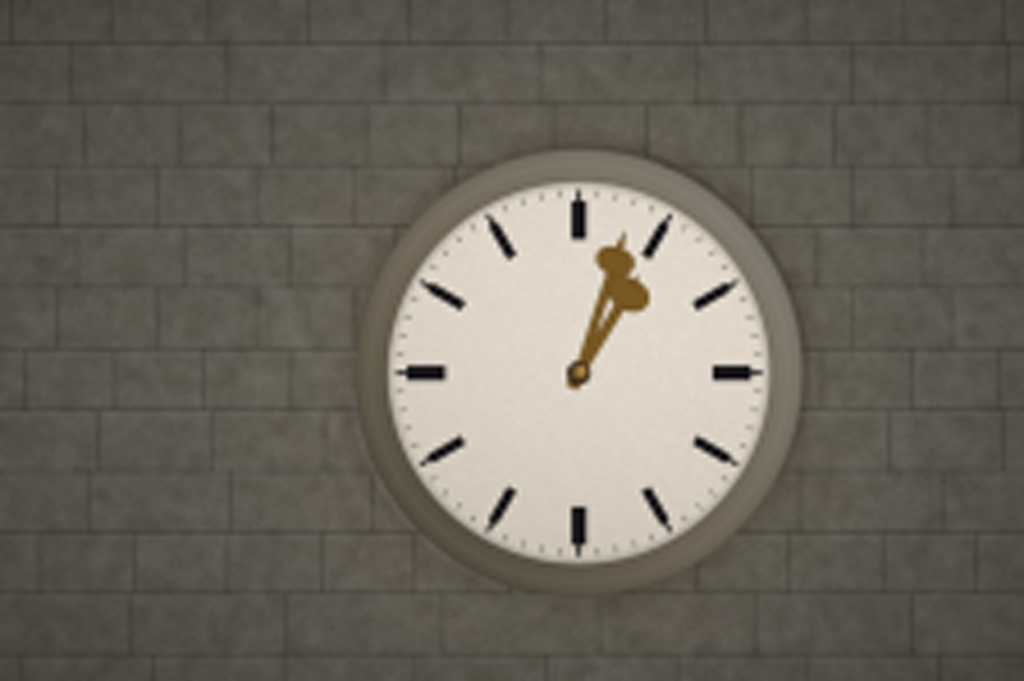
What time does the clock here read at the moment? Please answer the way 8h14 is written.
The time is 1h03
